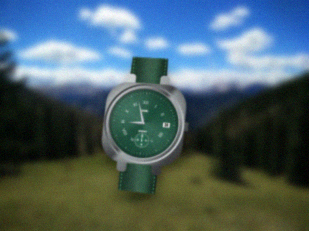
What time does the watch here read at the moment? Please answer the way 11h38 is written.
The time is 8h57
